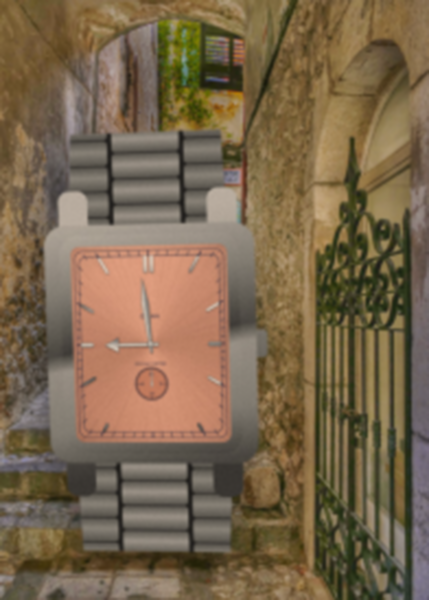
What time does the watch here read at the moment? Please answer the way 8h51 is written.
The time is 8h59
